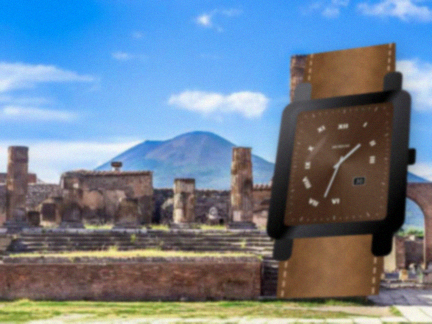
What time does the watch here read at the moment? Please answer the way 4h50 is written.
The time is 1h33
